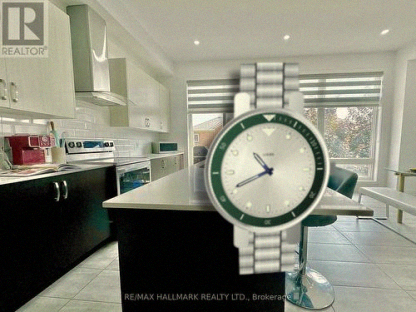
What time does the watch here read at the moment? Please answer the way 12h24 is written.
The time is 10h41
